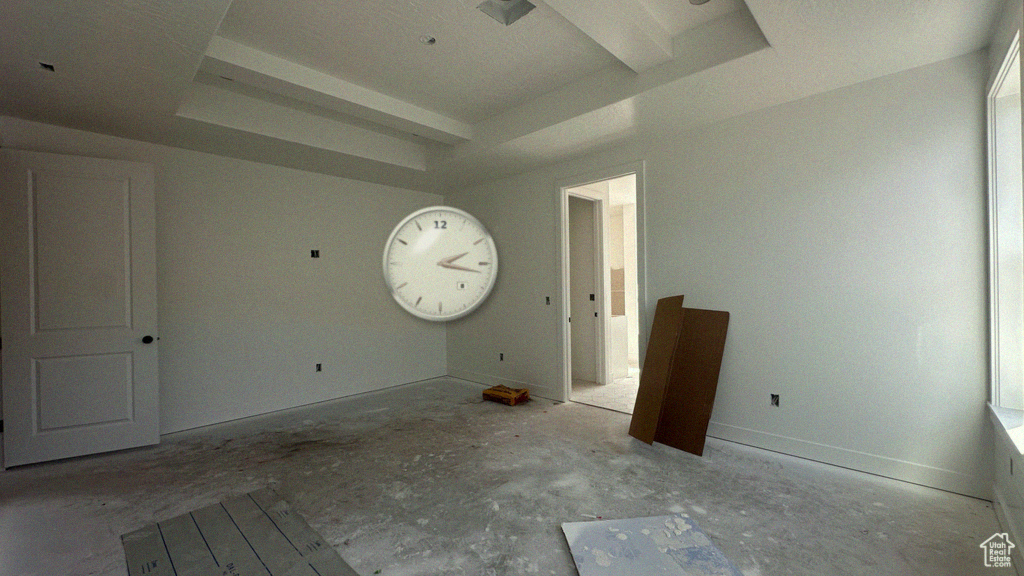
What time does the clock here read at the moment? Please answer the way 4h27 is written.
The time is 2h17
